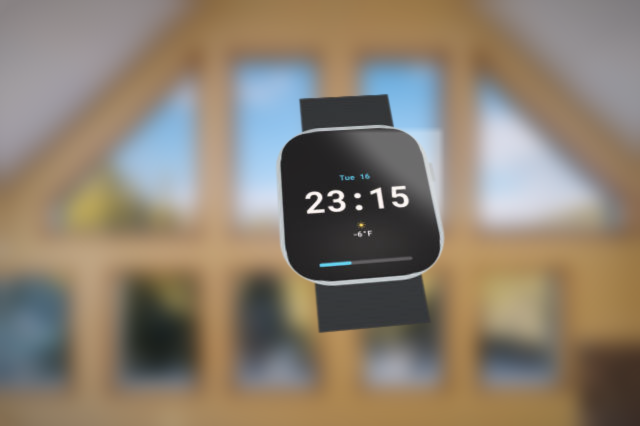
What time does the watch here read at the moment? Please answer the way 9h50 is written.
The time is 23h15
